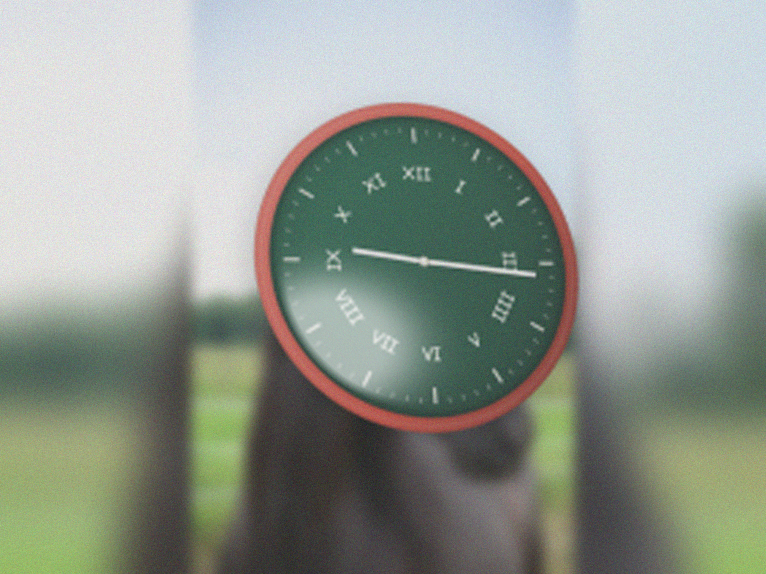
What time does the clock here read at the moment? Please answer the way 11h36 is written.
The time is 9h16
